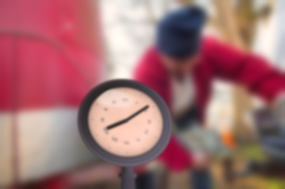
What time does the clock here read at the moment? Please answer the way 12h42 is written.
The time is 8h09
